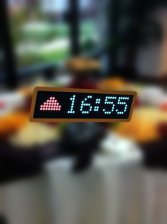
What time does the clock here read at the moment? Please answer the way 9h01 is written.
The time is 16h55
